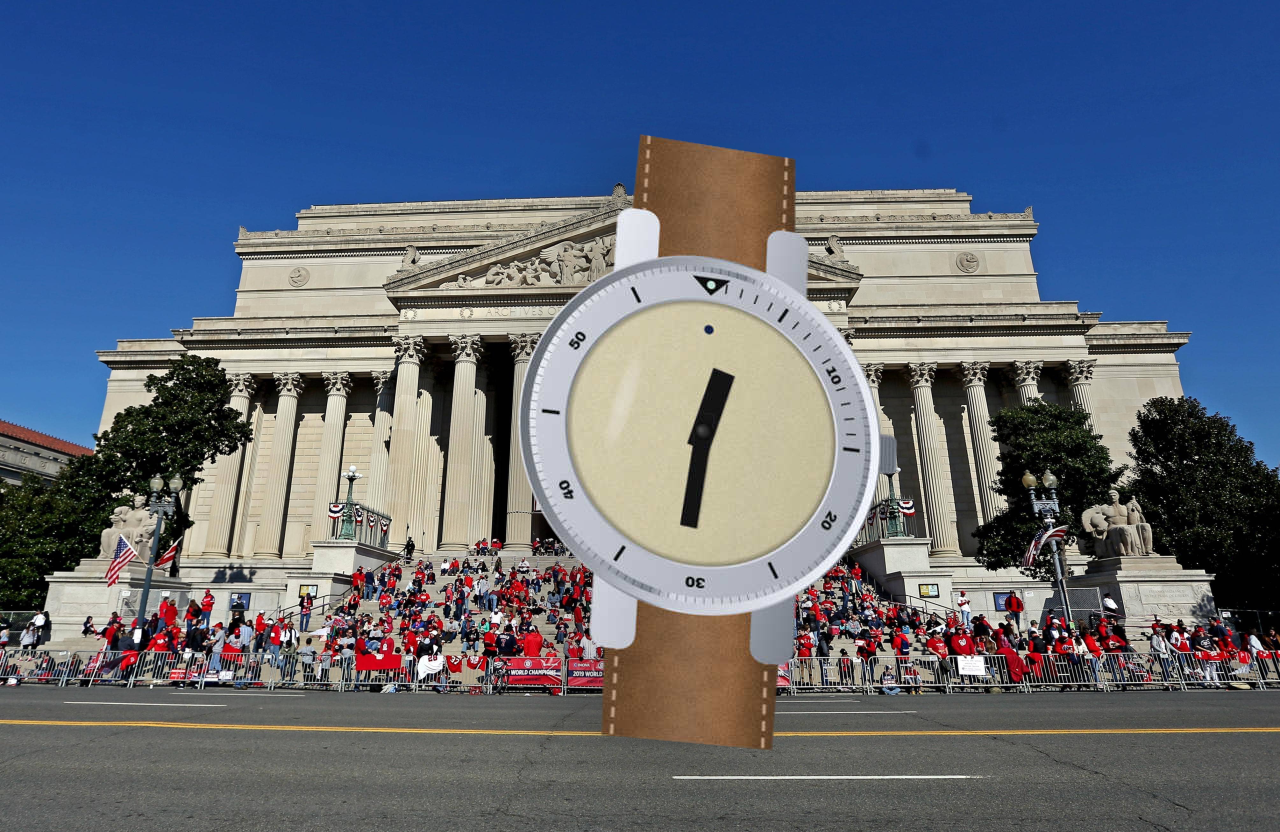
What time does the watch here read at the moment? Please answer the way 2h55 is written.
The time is 12h31
